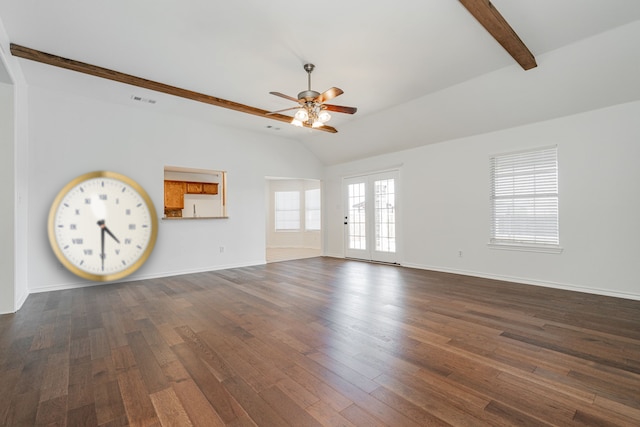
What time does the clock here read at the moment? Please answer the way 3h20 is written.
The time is 4h30
